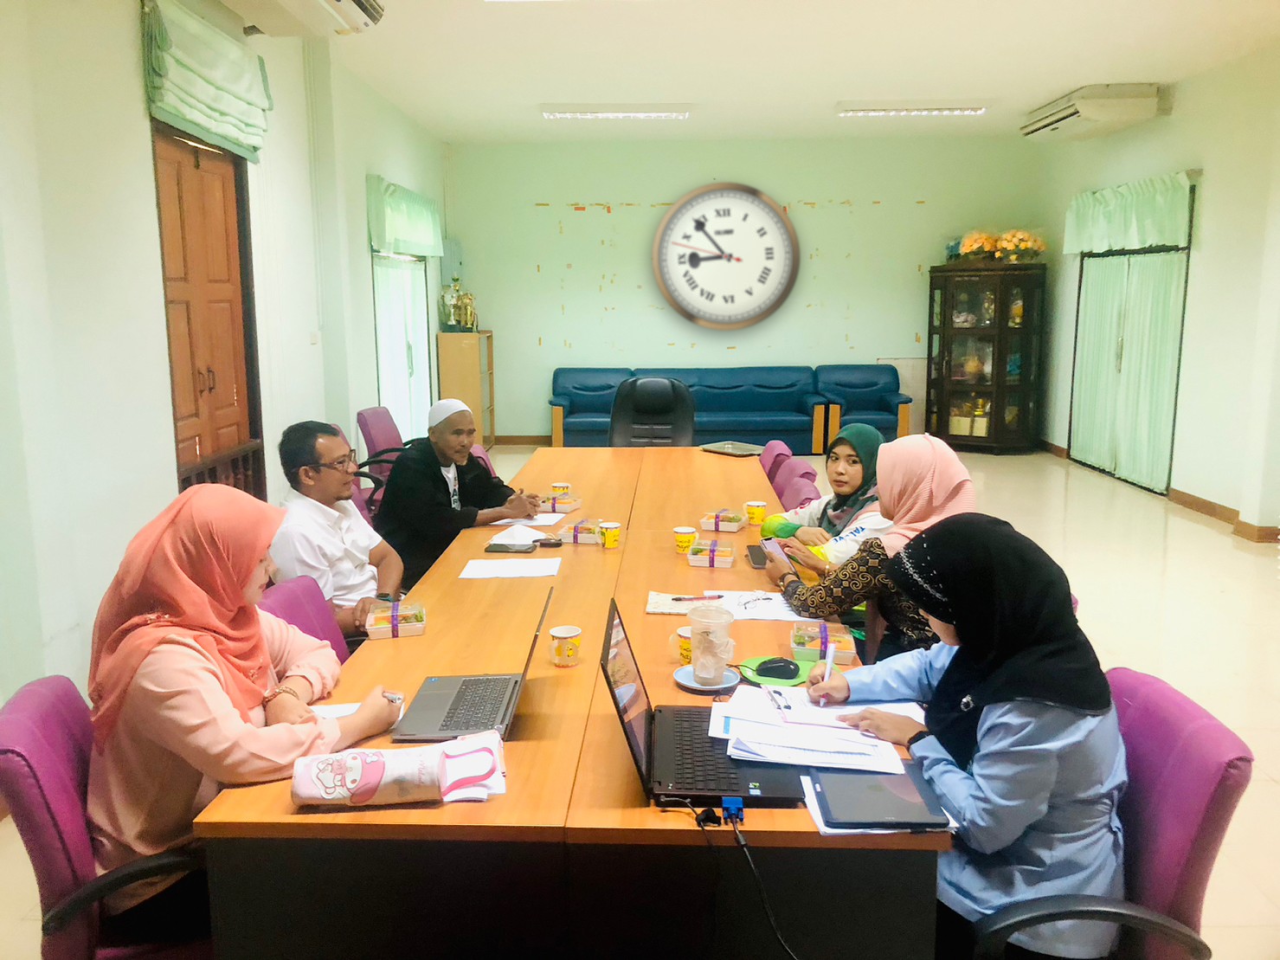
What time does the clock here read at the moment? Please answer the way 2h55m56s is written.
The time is 8h53m48s
